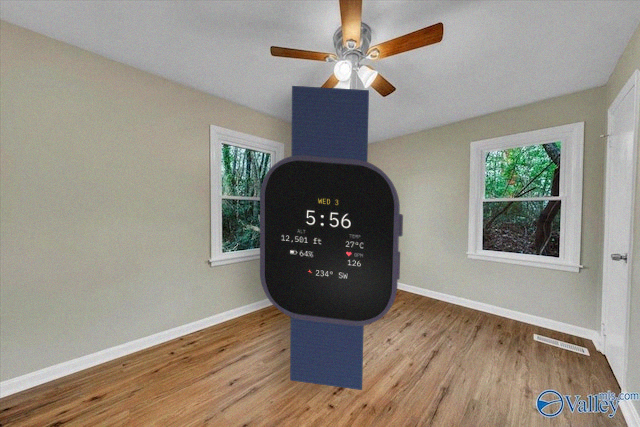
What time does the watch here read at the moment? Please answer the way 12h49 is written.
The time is 5h56
